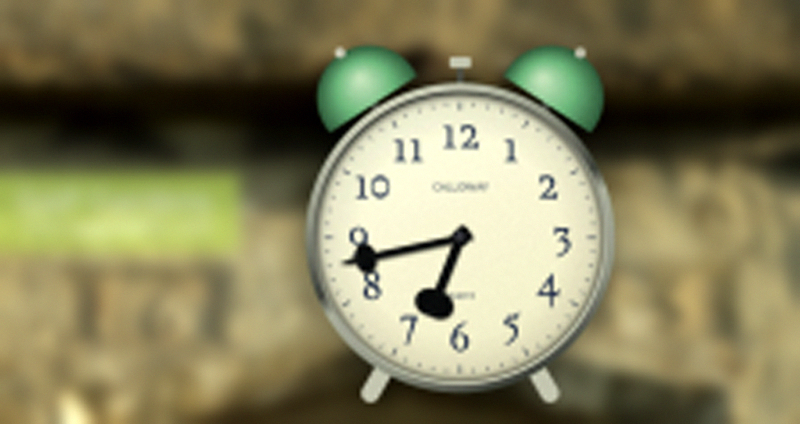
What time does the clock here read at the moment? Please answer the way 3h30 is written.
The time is 6h43
